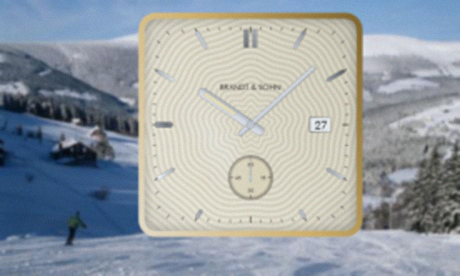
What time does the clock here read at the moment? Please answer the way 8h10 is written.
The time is 10h08
